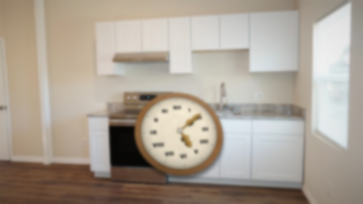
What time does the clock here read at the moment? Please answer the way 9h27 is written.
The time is 5h09
